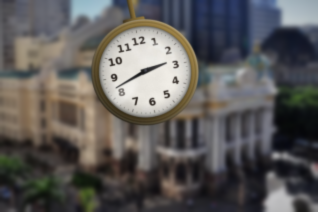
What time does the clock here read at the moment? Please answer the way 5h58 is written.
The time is 2h42
